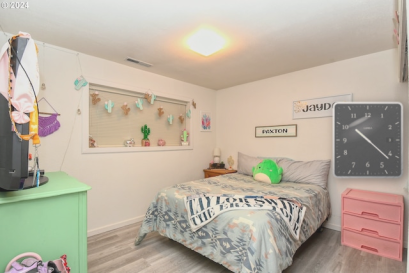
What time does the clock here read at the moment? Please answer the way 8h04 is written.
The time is 10h22
